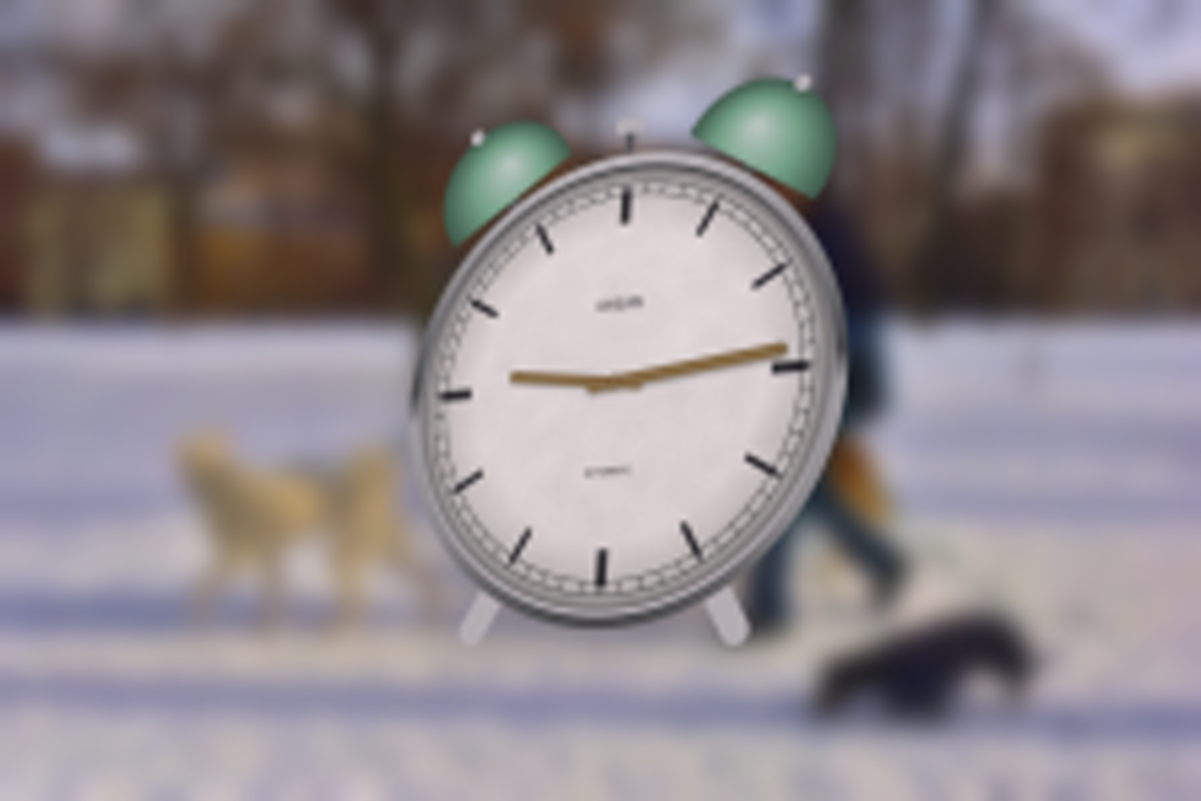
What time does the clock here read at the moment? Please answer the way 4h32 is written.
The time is 9h14
